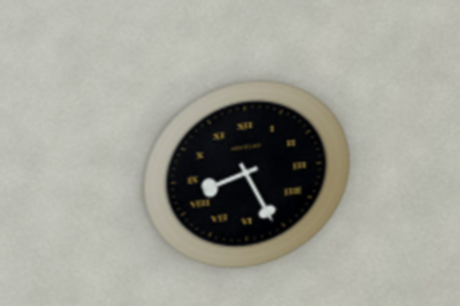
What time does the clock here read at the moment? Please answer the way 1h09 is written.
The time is 8h26
